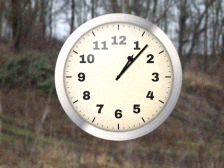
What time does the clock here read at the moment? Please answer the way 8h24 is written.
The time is 1h07
